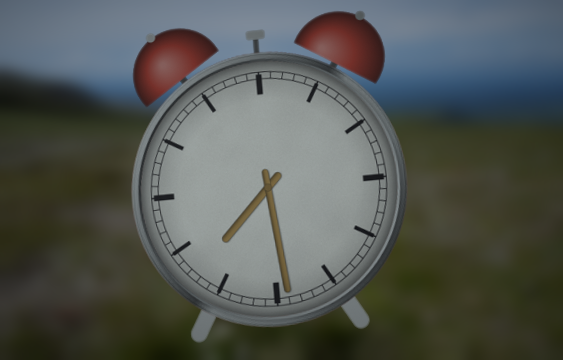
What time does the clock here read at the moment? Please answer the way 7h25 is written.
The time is 7h29
